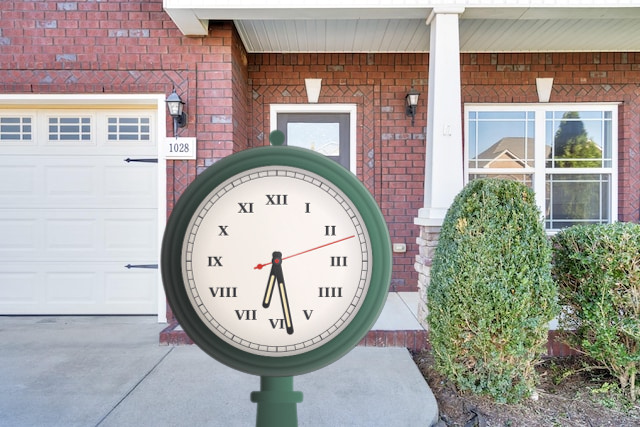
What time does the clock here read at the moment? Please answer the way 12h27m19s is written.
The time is 6h28m12s
